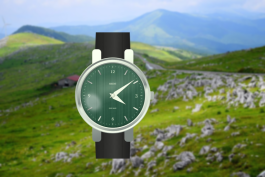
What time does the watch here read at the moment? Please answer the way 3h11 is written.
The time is 4h09
